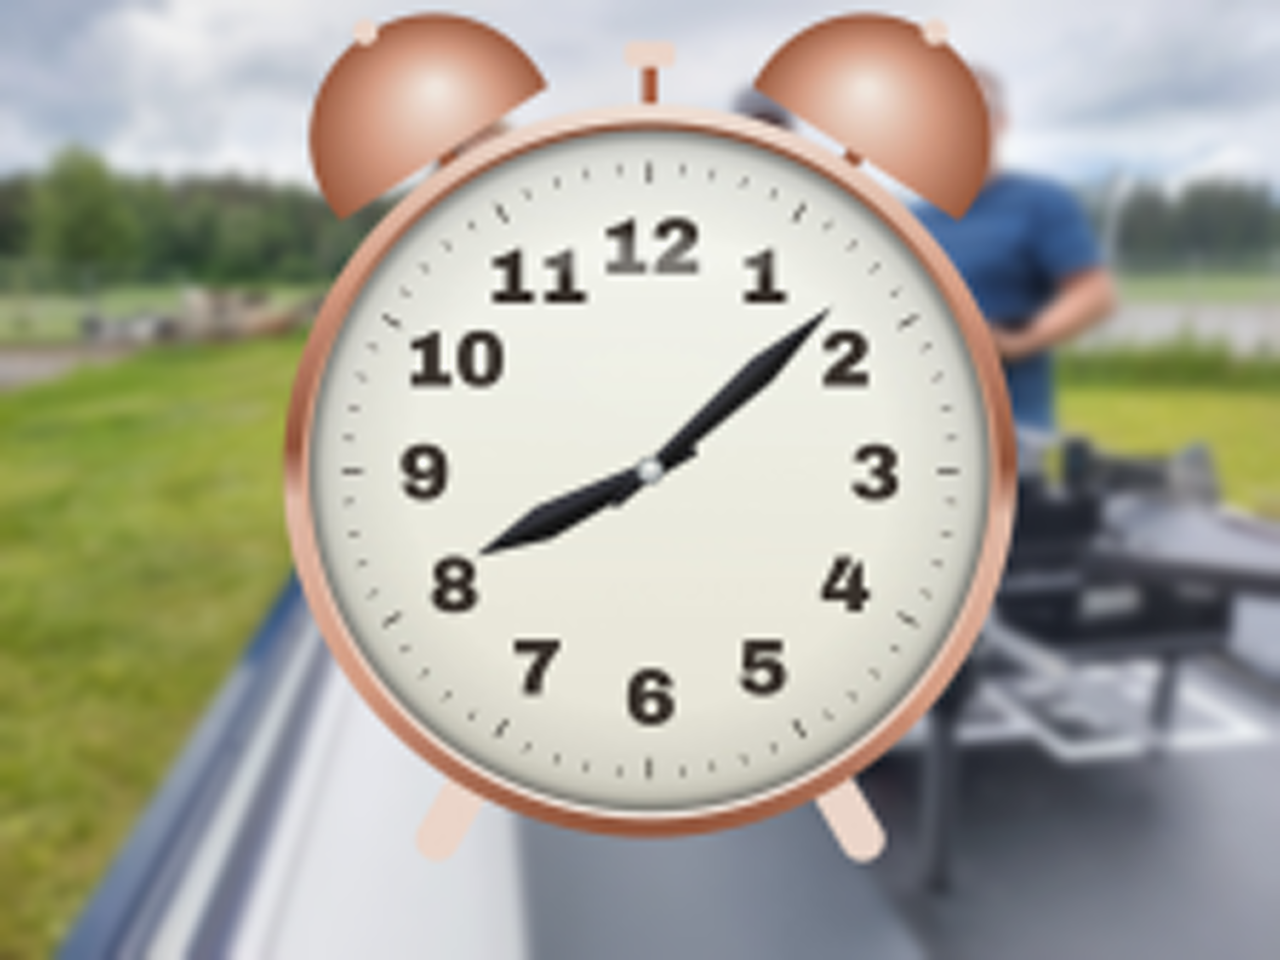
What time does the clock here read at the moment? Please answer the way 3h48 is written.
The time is 8h08
